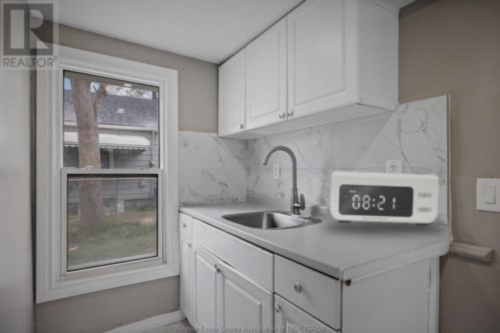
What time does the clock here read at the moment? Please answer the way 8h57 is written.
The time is 8h21
